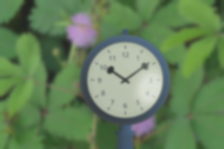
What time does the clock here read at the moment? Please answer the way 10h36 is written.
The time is 10h09
